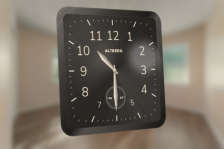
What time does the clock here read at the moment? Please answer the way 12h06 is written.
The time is 10h30
